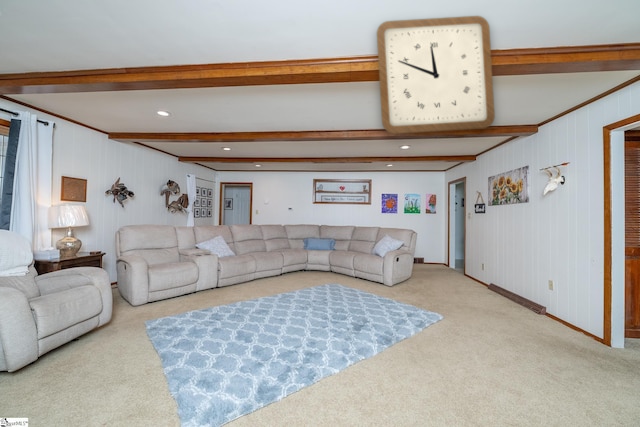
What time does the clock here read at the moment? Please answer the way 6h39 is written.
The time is 11h49
